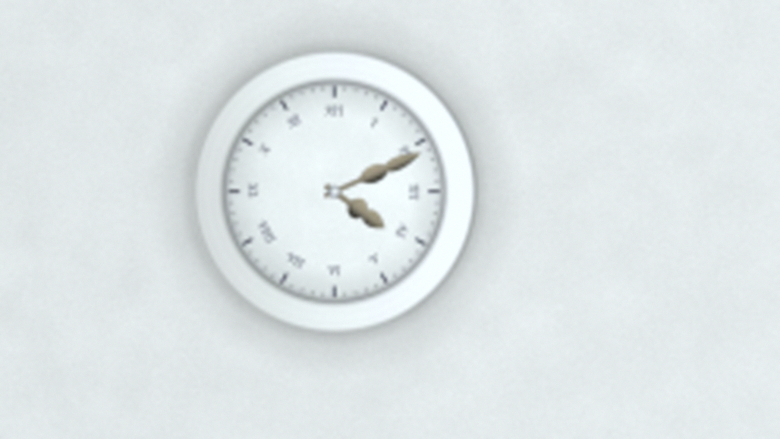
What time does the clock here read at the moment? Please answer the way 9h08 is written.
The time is 4h11
